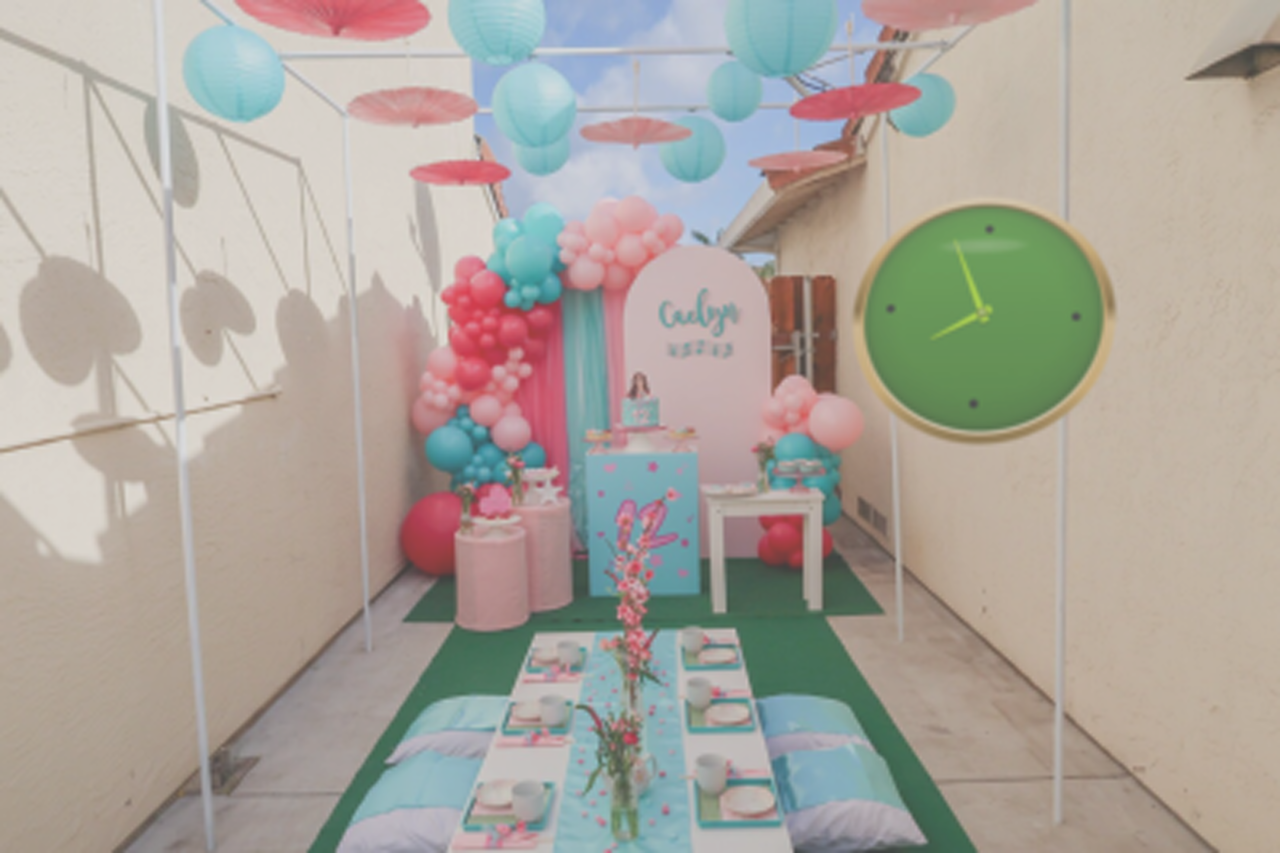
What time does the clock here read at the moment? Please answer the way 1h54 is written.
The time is 7h56
